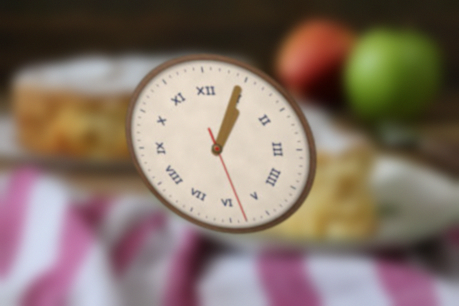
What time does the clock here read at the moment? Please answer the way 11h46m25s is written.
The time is 1h04m28s
